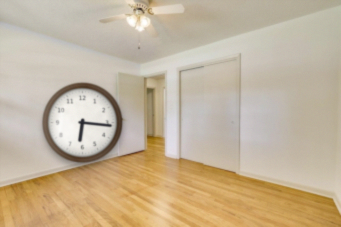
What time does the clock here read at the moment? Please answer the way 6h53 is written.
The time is 6h16
